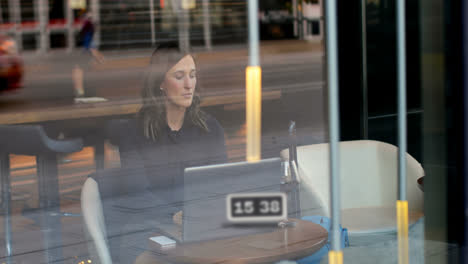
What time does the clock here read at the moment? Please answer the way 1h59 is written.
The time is 15h38
